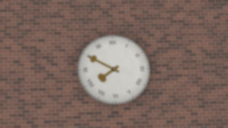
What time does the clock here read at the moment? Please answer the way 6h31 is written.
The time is 7h50
